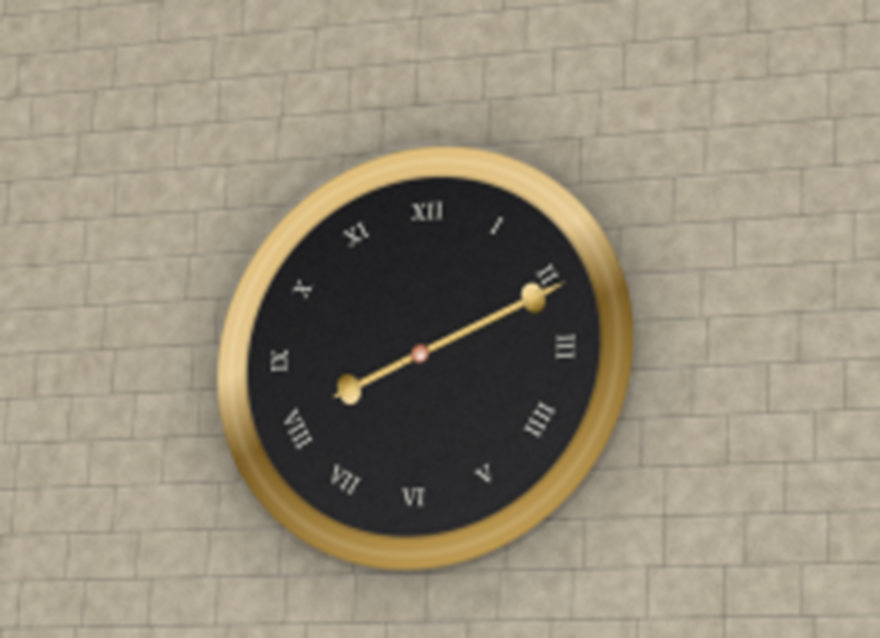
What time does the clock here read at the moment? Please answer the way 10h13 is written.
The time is 8h11
